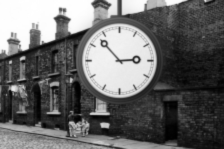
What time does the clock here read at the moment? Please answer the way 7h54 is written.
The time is 2h53
